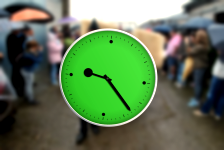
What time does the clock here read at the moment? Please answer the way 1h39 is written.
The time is 9h23
